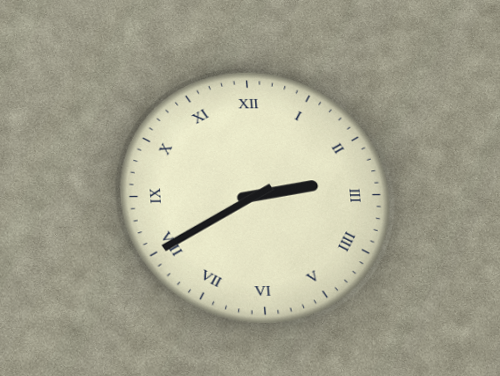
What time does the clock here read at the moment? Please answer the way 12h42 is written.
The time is 2h40
